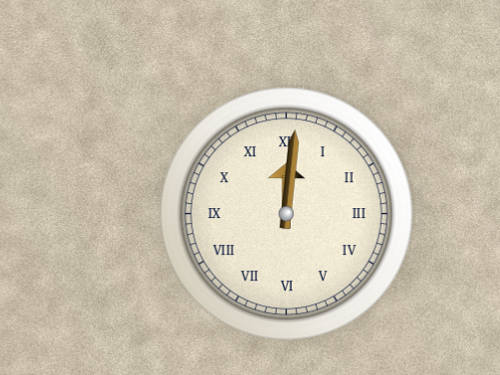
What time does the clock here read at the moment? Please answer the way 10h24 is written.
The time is 12h01
